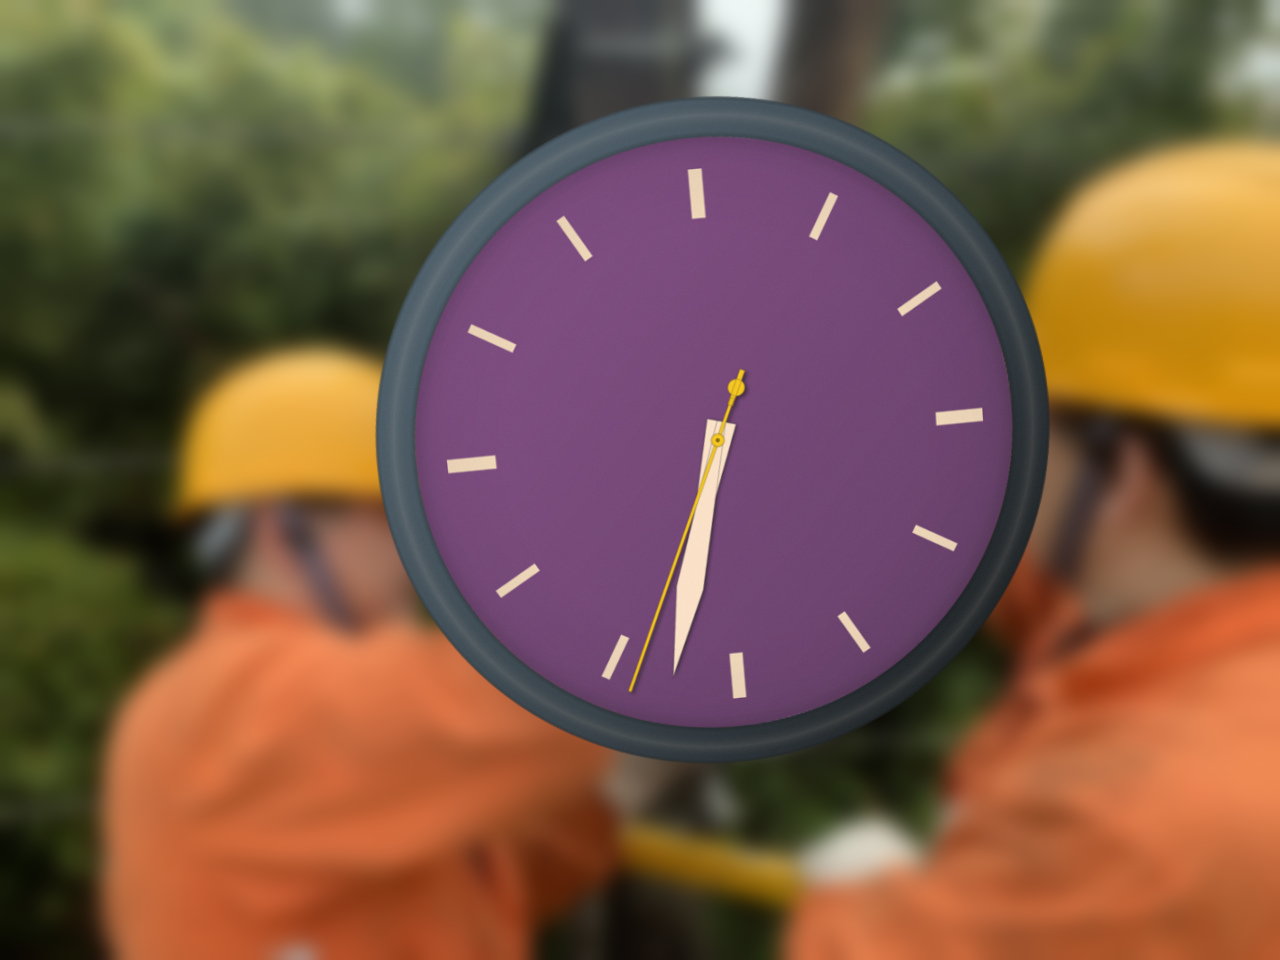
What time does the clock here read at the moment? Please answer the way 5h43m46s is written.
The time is 6h32m34s
